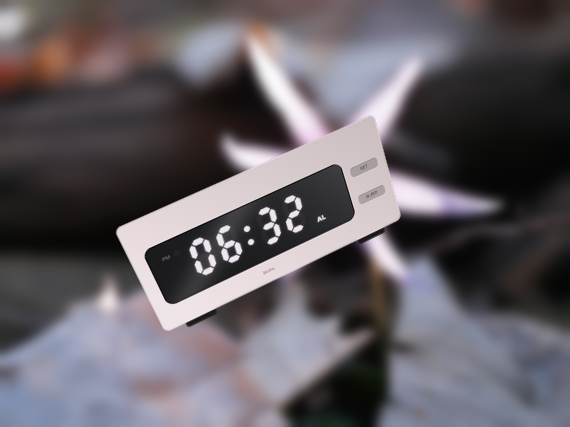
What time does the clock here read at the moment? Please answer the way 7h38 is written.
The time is 6h32
